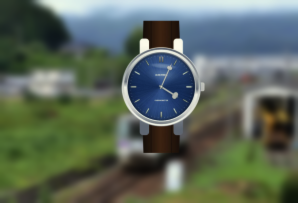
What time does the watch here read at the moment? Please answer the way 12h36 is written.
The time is 4h04
